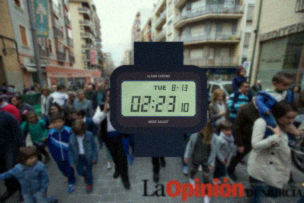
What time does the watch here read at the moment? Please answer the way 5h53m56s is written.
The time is 2h23m10s
